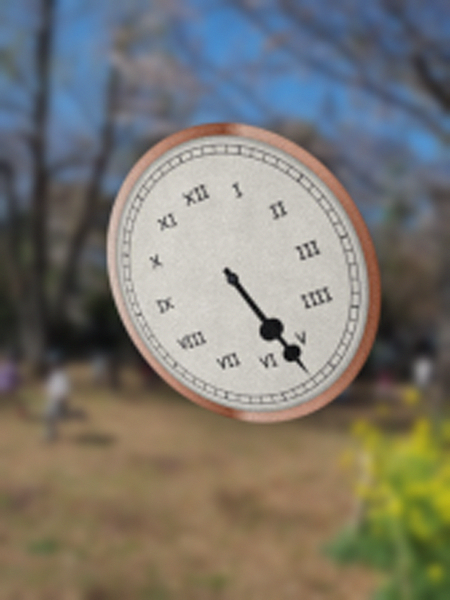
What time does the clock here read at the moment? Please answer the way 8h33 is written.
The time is 5h27
